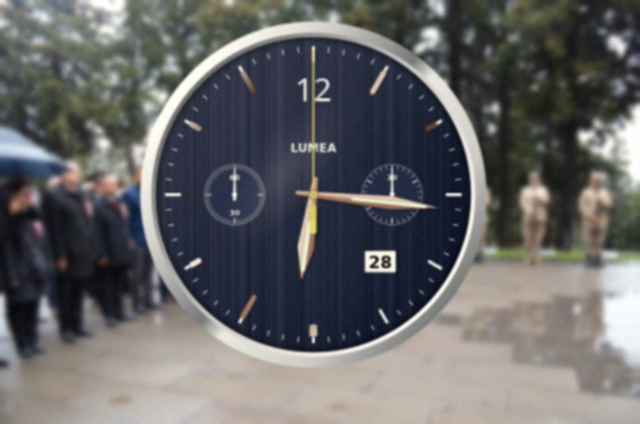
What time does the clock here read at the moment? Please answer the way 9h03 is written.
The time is 6h16
